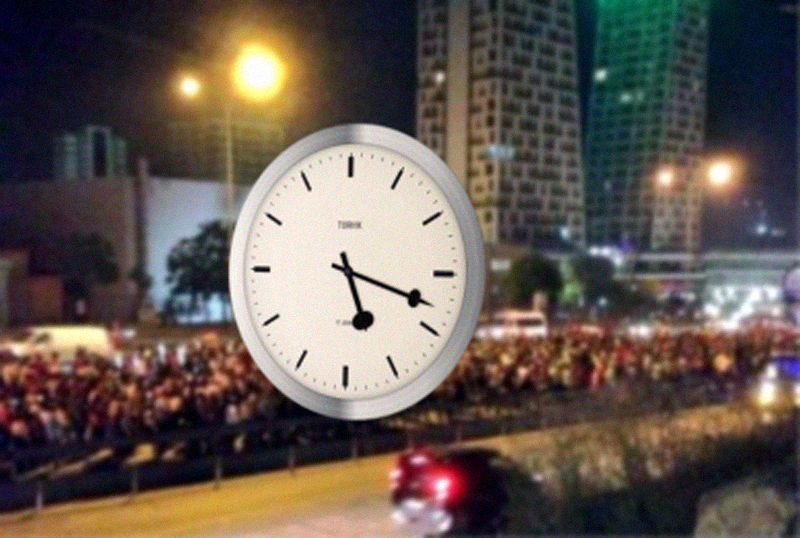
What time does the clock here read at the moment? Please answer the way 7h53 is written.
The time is 5h18
